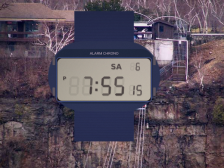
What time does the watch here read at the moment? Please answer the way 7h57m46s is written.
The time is 7h55m15s
